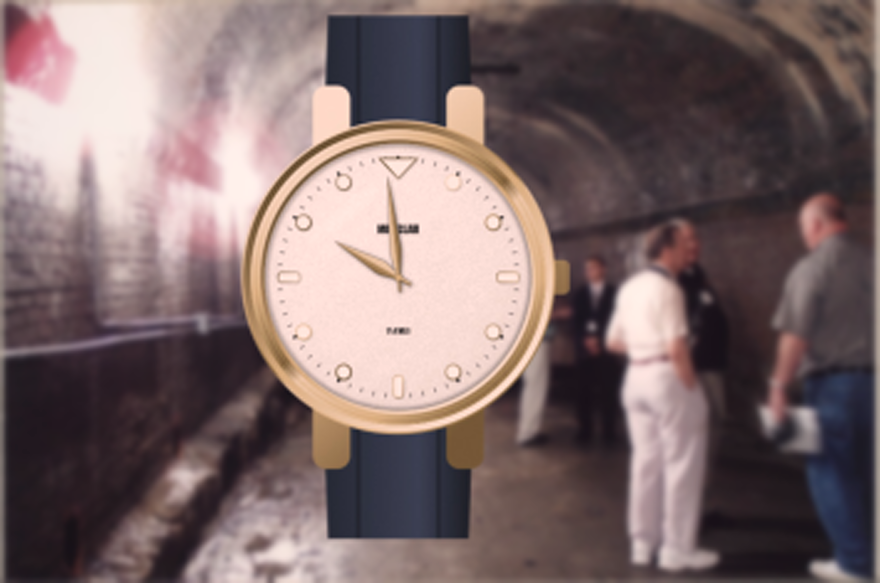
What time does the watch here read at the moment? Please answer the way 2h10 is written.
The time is 9h59
